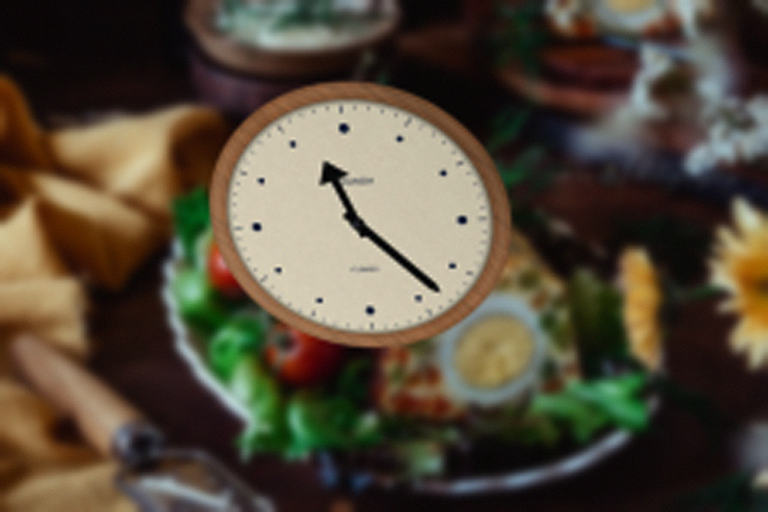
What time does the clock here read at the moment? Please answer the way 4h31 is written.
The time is 11h23
